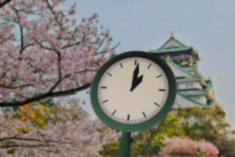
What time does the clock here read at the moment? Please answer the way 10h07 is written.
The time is 1h01
